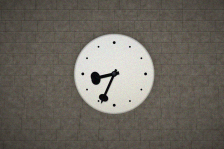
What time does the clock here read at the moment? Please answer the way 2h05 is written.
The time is 8h34
